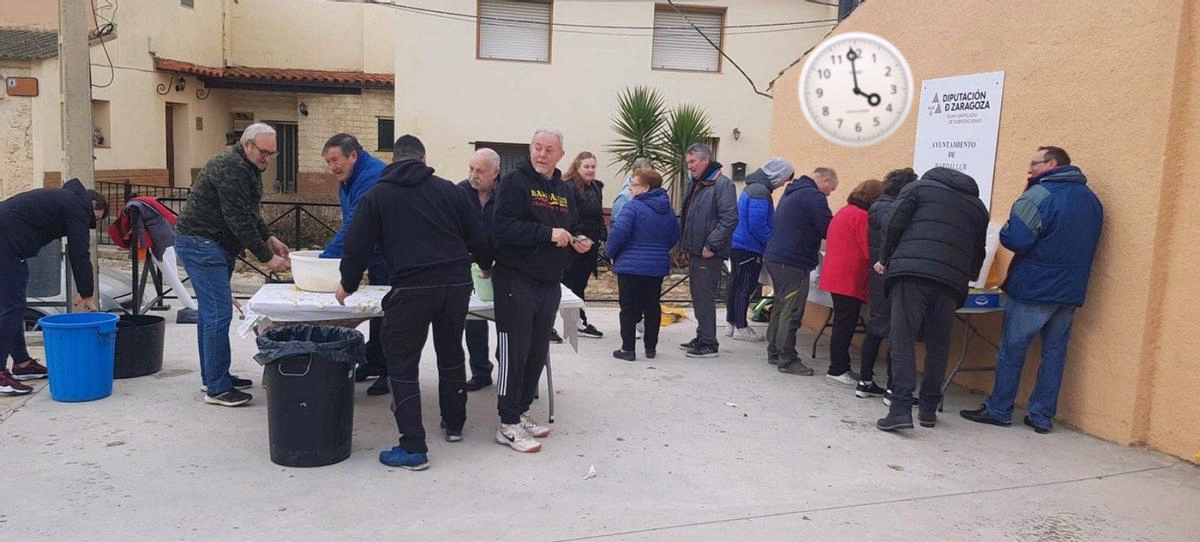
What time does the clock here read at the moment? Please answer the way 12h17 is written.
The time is 3h59
